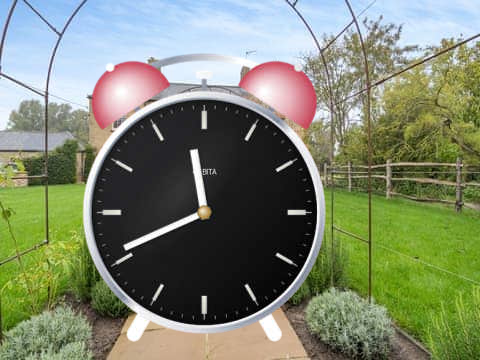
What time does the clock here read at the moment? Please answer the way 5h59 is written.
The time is 11h41
